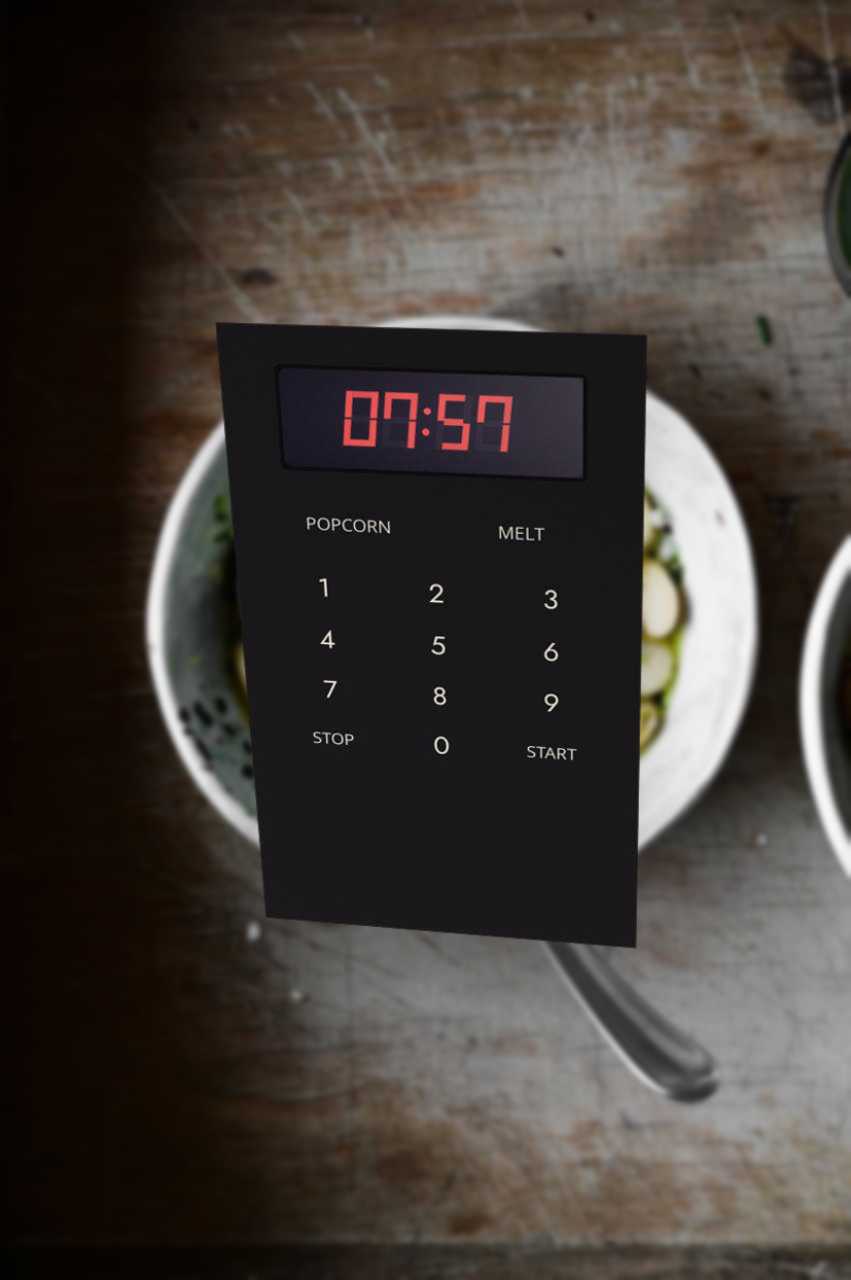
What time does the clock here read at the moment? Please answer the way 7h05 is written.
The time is 7h57
